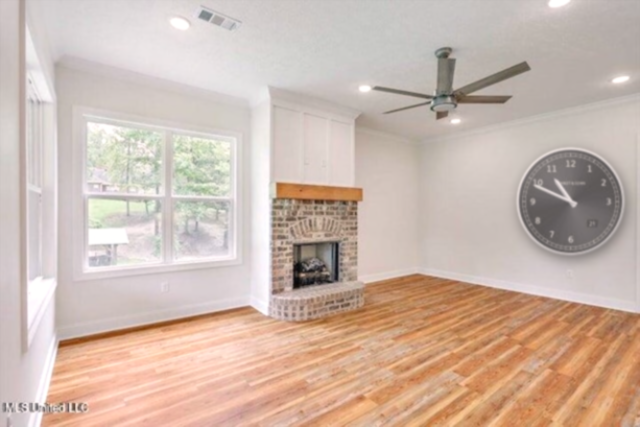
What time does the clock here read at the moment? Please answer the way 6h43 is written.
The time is 10h49
